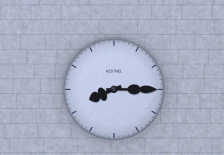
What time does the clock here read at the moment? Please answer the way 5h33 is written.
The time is 8h15
